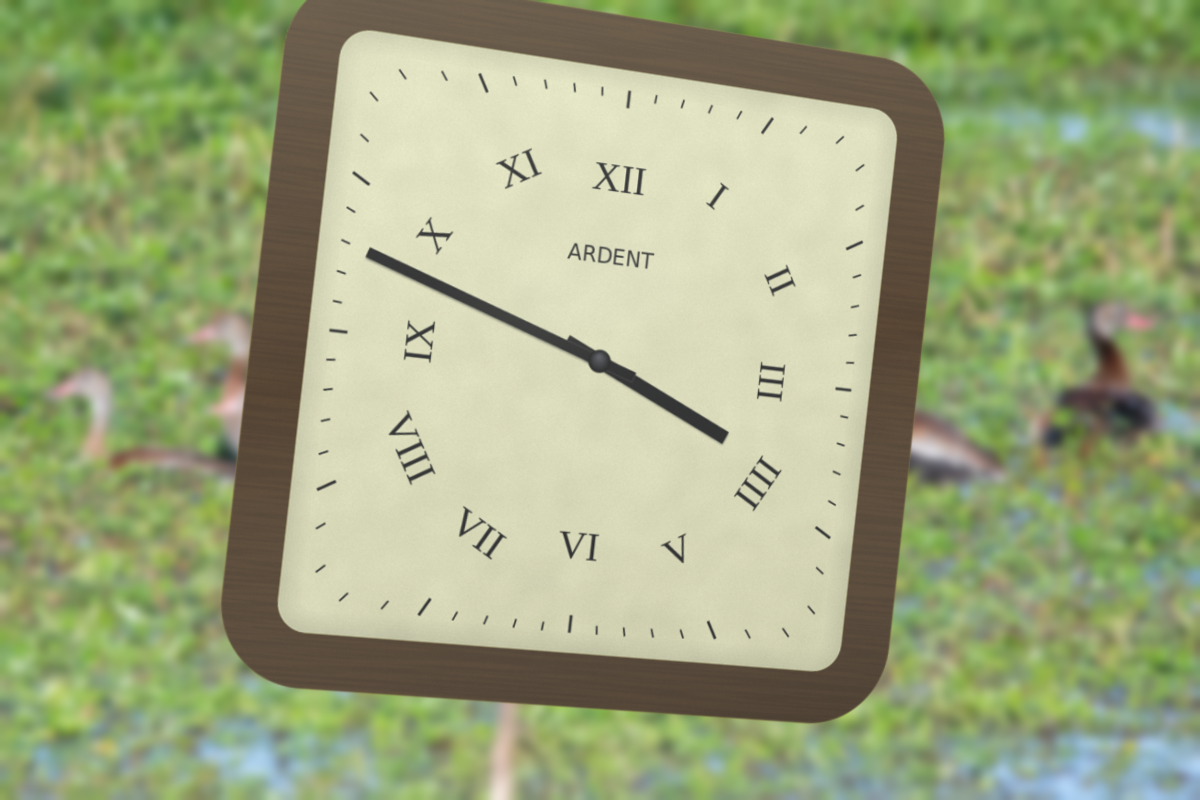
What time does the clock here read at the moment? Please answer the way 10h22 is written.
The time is 3h48
